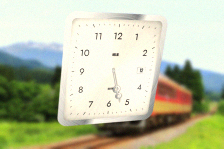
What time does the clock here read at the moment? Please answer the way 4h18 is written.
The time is 5h27
